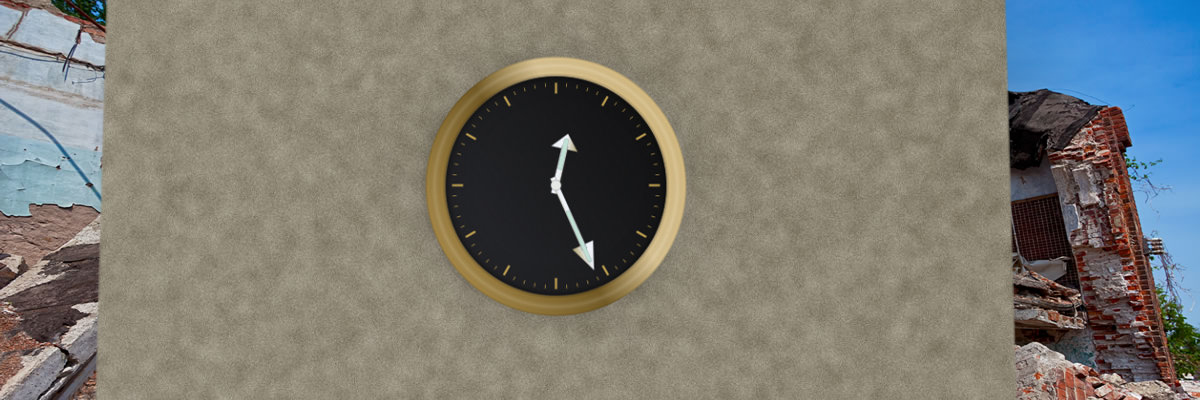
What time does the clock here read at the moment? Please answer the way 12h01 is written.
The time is 12h26
